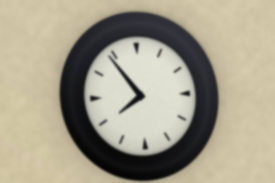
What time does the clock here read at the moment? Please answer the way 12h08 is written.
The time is 7h54
